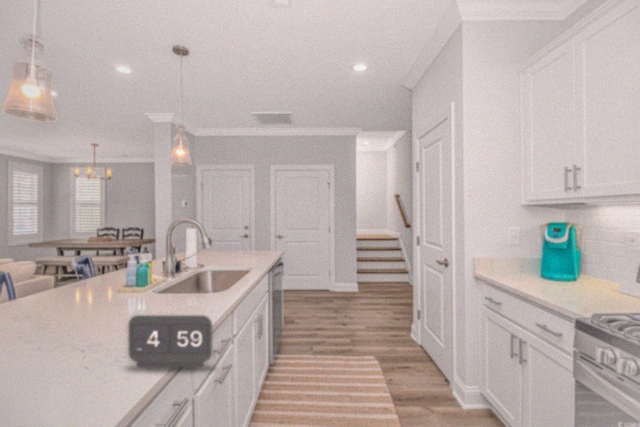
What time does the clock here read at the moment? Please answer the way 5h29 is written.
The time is 4h59
